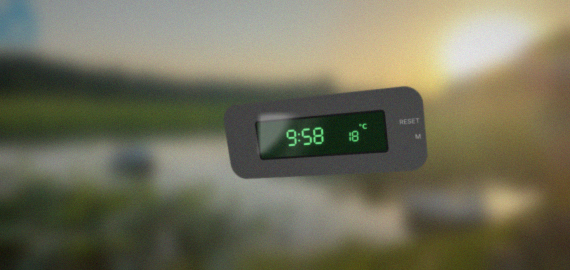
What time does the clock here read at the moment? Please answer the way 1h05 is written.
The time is 9h58
